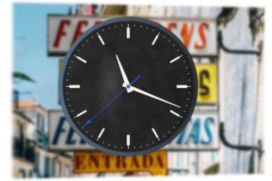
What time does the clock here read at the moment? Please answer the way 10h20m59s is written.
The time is 11h18m38s
